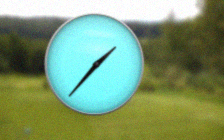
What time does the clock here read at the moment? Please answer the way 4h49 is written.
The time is 1h37
